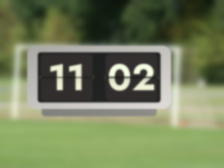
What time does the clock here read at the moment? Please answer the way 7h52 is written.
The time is 11h02
